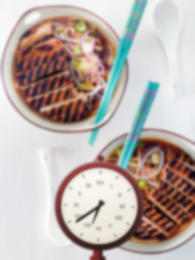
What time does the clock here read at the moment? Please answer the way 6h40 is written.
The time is 6h39
